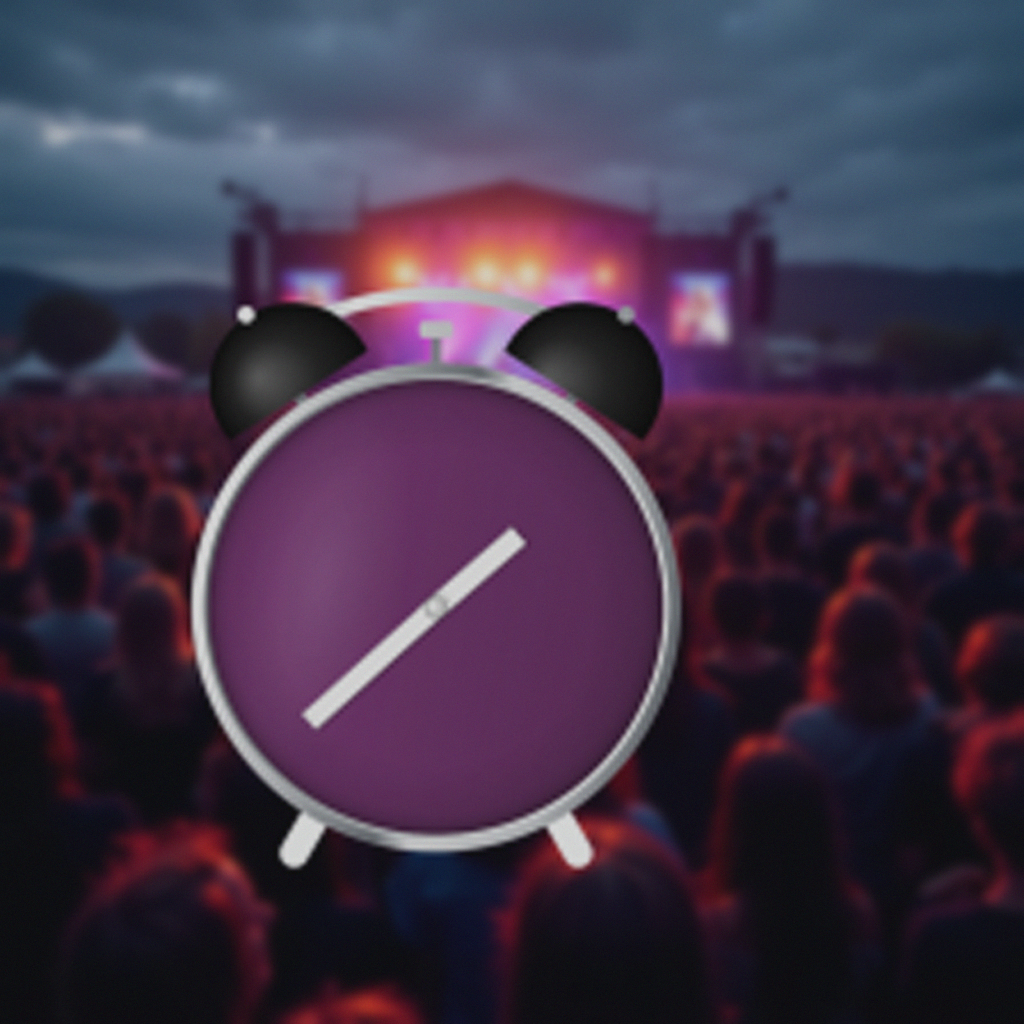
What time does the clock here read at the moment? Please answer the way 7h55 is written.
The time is 1h38
